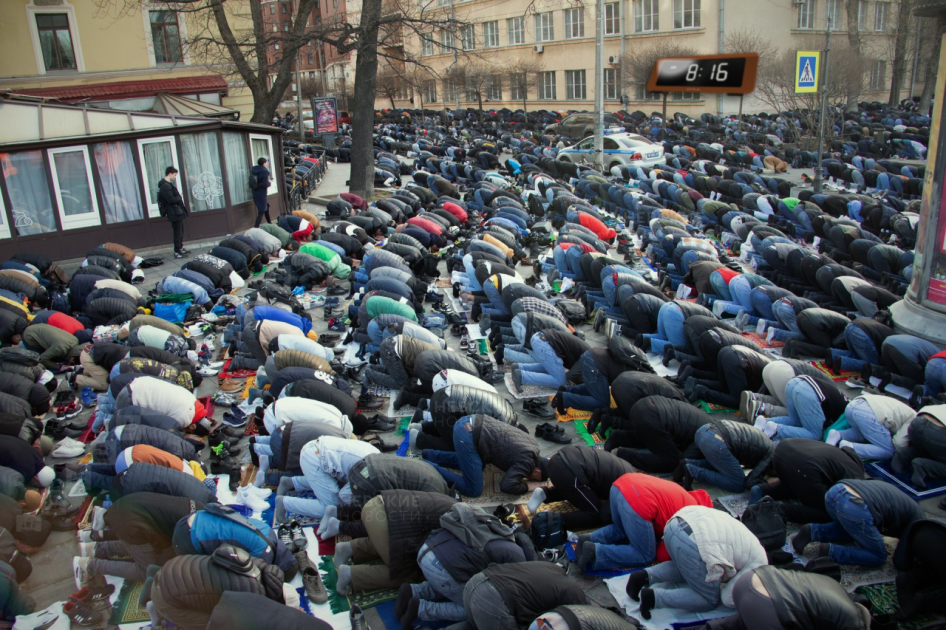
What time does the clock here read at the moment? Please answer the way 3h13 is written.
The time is 8h16
